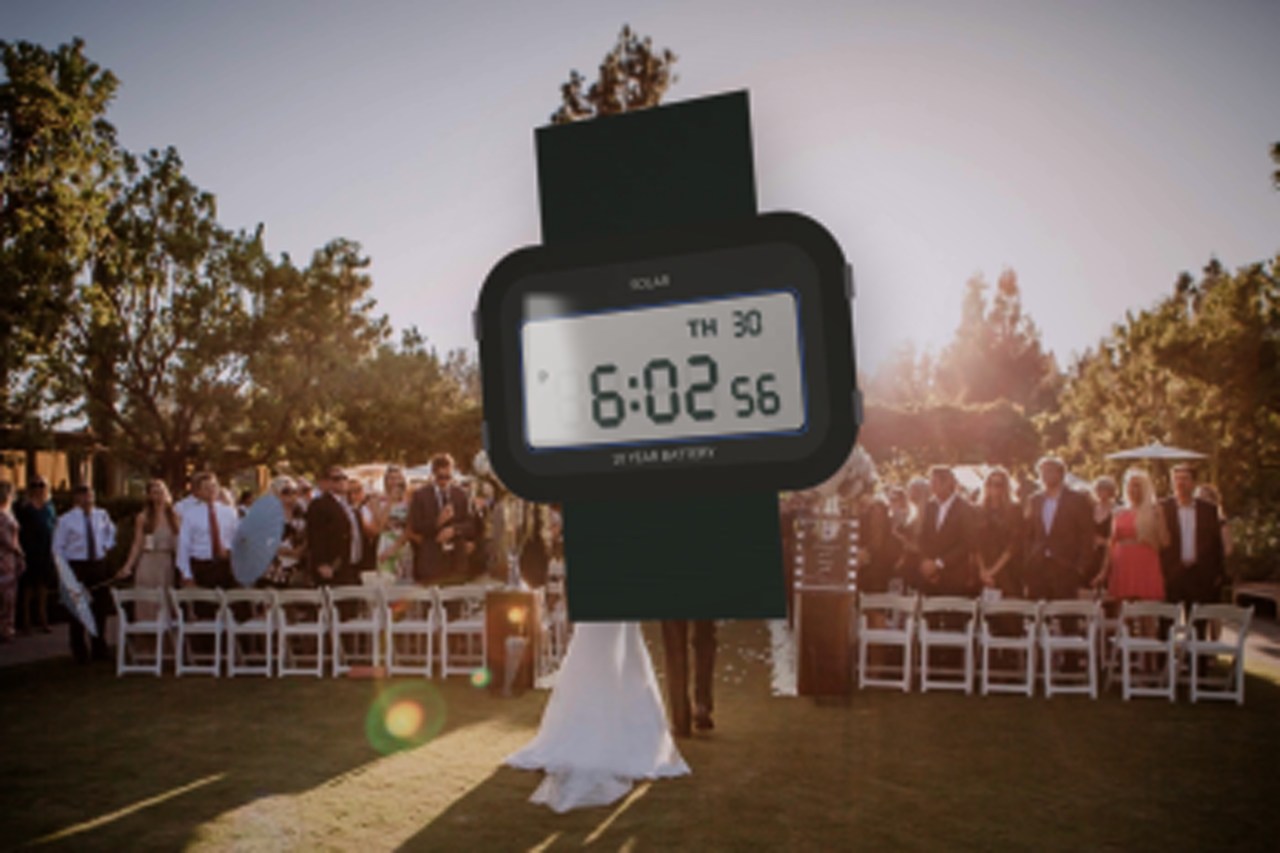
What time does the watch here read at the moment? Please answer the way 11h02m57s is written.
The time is 6h02m56s
